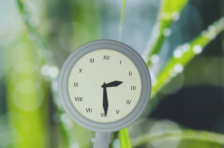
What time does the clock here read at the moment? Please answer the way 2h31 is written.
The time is 2h29
